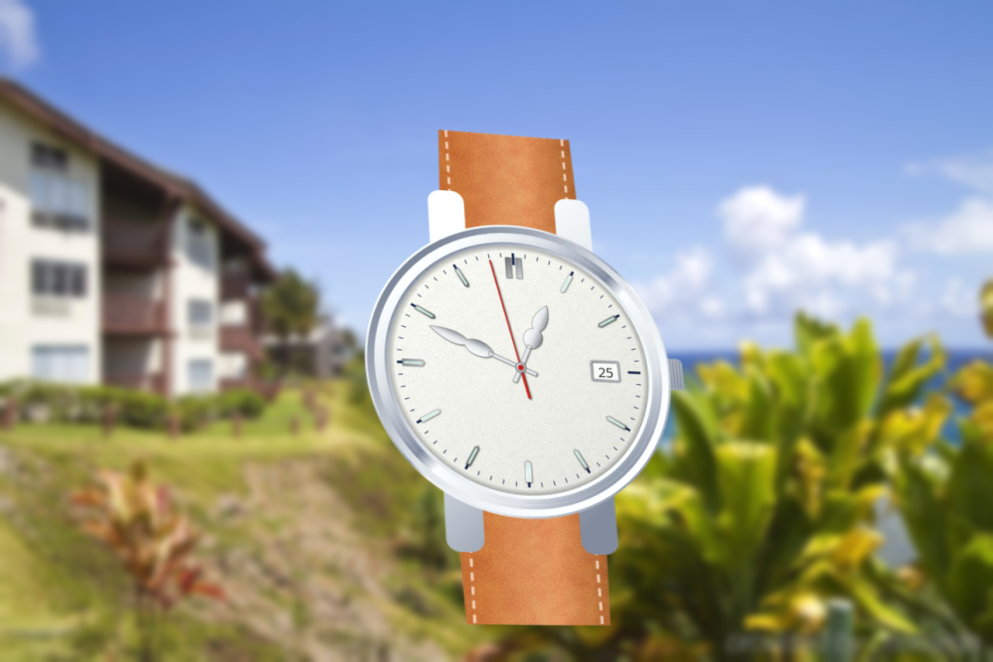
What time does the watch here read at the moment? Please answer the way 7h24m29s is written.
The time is 12h48m58s
